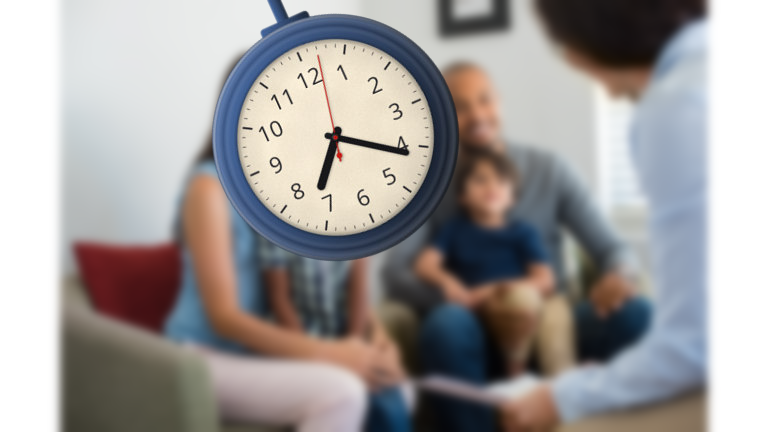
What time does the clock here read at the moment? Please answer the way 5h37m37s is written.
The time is 7h21m02s
